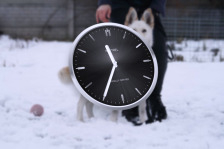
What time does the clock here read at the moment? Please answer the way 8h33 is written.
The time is 11h35
